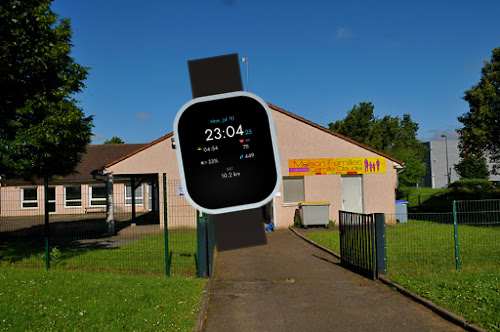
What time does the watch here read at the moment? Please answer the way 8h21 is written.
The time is 23h04
